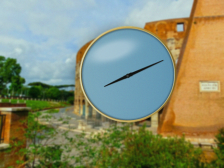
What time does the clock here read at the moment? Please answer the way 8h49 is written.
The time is 8h11
